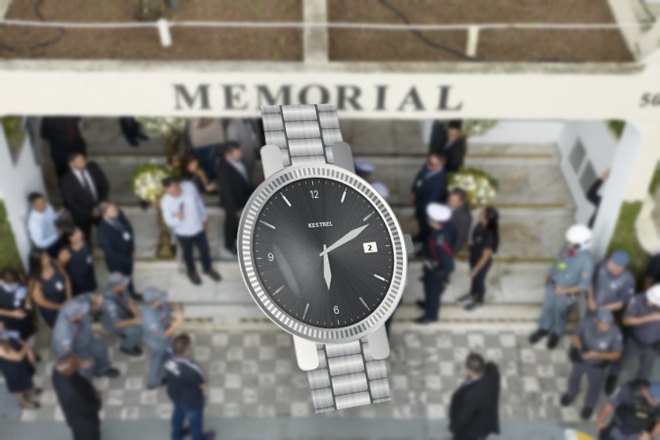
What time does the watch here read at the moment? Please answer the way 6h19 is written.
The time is 6h11
